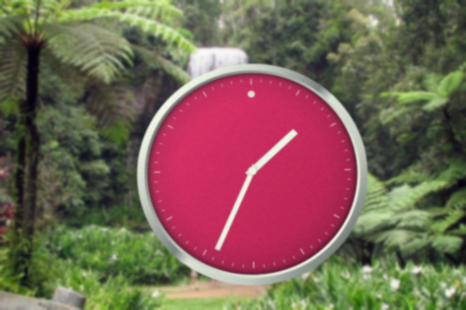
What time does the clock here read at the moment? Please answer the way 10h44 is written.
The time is 1h34
